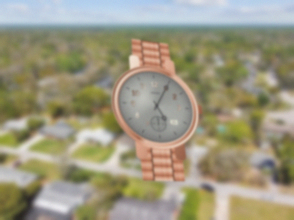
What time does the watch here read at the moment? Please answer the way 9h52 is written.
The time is 5h05
